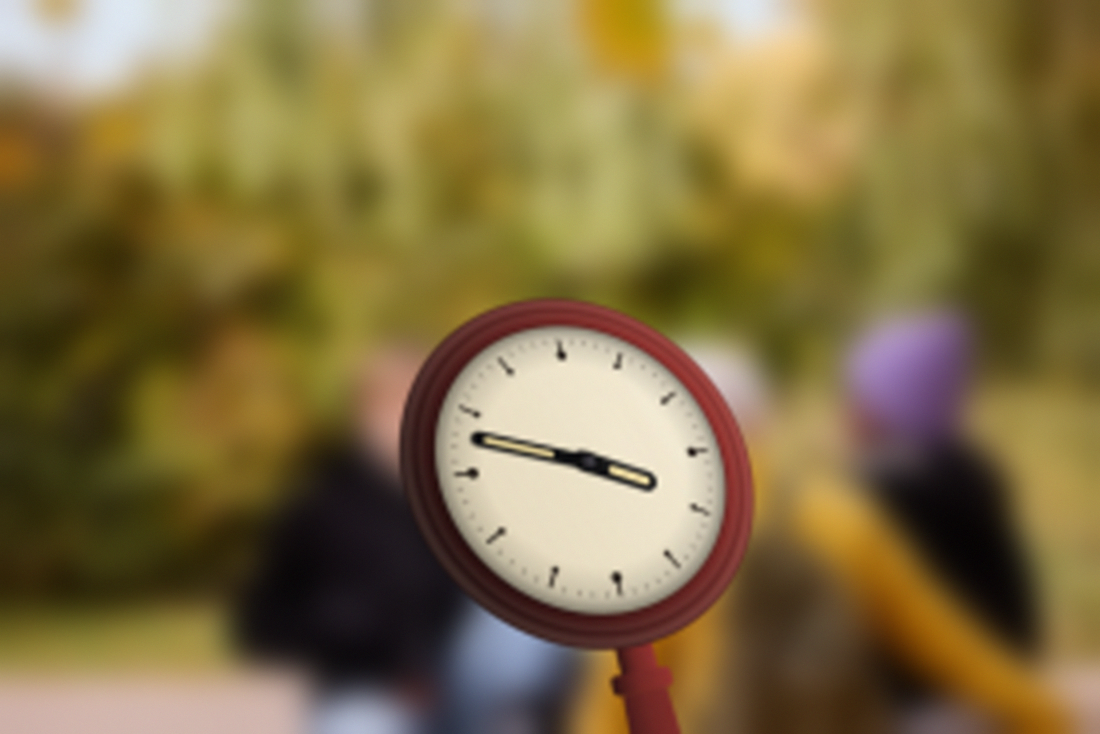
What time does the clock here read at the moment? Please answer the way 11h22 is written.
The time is 3h48
